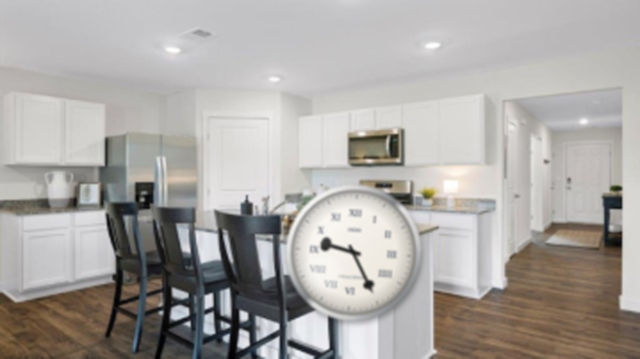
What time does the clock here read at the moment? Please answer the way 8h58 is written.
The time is 9h25
